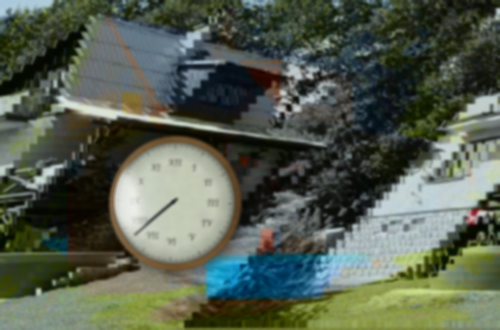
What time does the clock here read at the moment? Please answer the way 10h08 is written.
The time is 7h38
